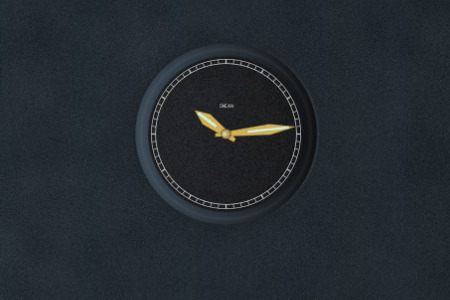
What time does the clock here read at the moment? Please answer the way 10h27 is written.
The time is 10h14
